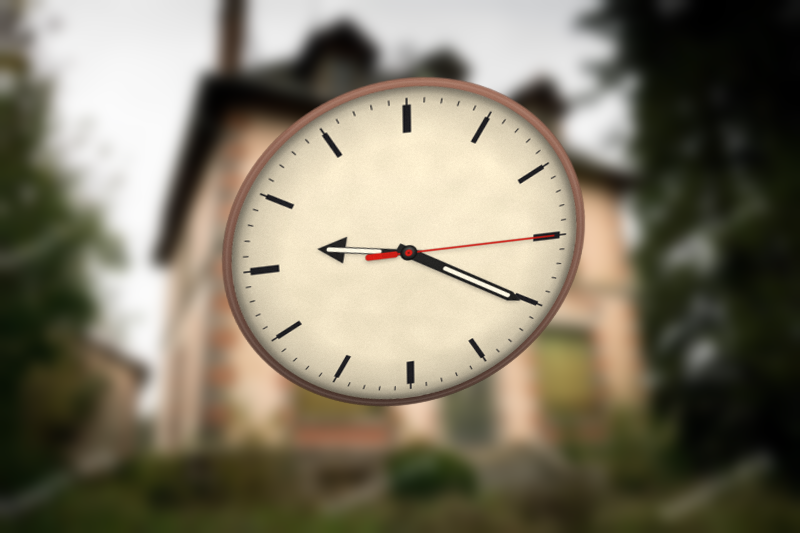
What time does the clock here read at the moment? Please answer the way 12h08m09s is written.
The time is 9h20m15s
